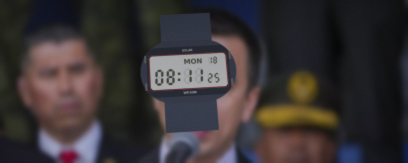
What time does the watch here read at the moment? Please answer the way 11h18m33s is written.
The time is 8h11m25s
